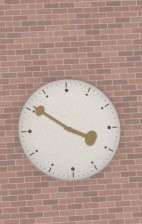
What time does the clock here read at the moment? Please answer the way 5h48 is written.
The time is 3h51
